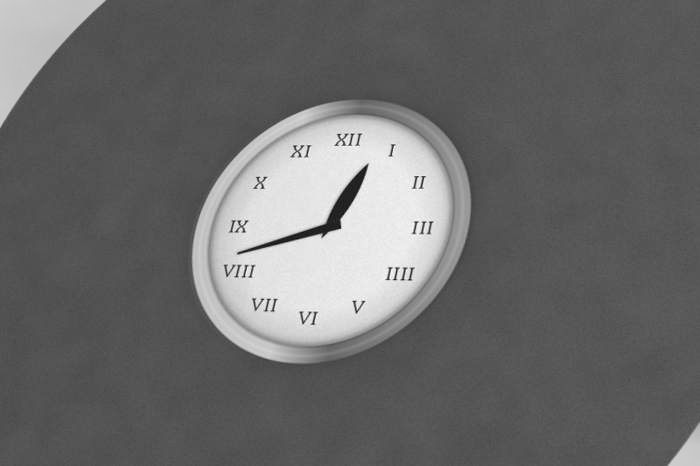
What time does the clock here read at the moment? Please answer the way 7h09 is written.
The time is 12h42
